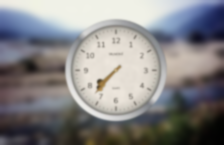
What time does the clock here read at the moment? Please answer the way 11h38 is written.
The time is 7h37
